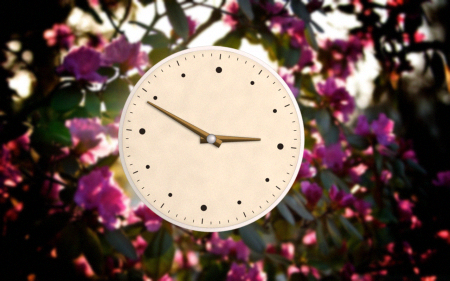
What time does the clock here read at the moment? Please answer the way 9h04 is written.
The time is 2h49
